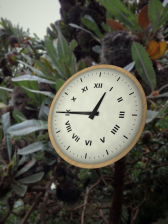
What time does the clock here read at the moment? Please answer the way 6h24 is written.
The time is 12h45
